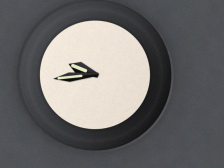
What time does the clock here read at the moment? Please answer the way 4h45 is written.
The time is 9h44
